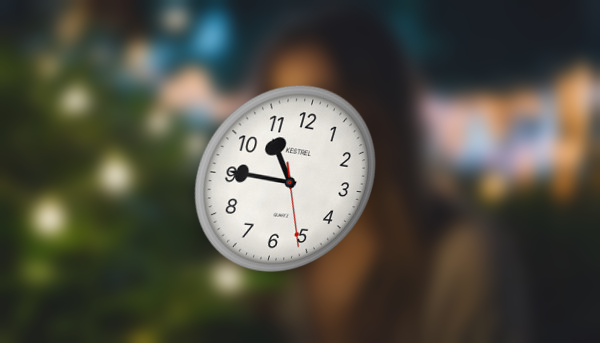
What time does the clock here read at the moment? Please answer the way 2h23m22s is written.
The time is 10h45m26s
